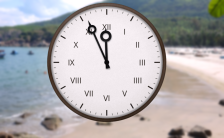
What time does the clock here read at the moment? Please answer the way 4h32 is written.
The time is 11h56
